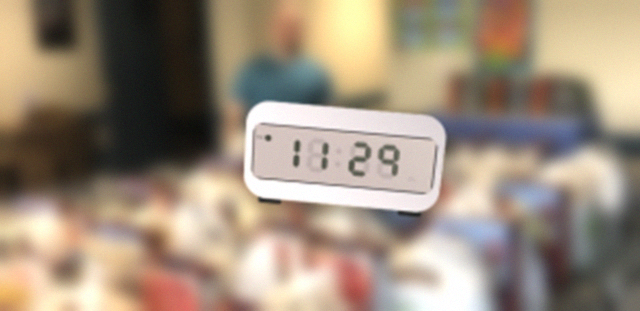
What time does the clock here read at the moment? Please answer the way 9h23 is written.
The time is 11h29
